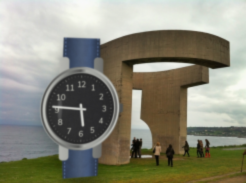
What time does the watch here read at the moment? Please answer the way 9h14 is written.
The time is 5h46
